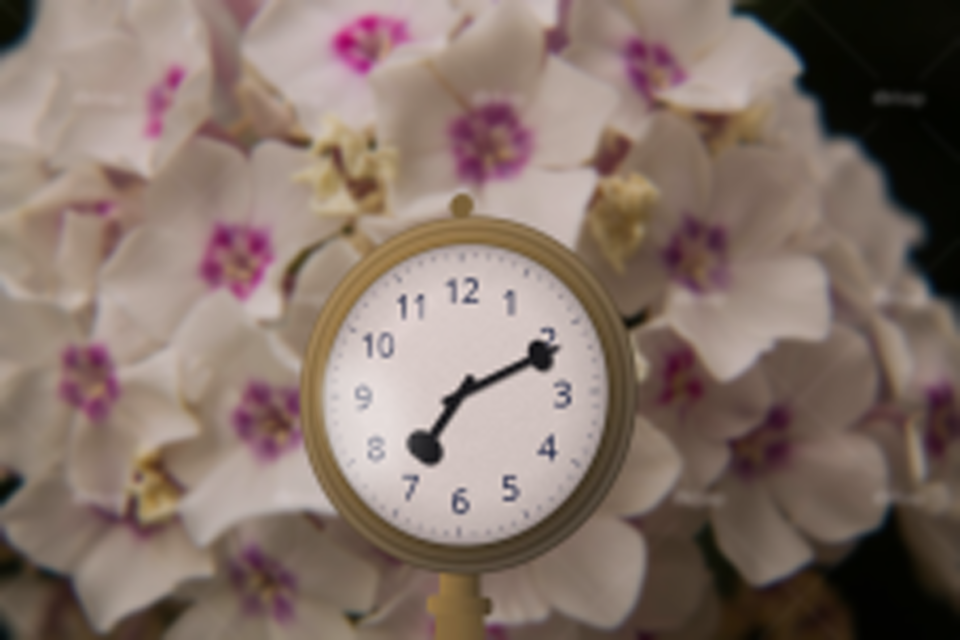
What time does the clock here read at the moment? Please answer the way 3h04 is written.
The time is 7h11
